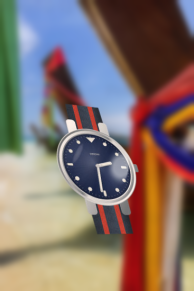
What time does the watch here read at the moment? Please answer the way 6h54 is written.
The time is 2h31
